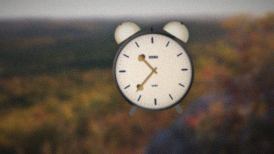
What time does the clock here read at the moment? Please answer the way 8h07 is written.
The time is 10h37
